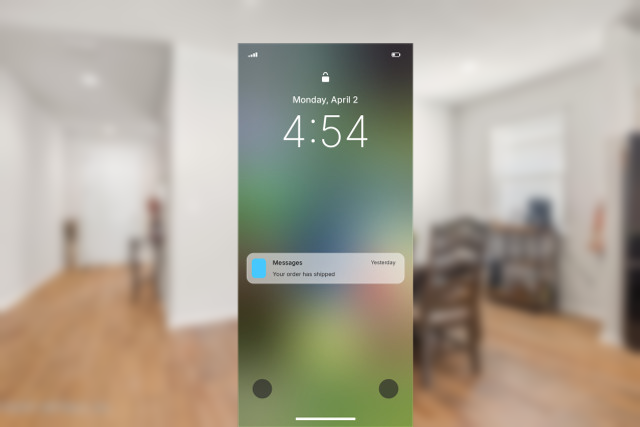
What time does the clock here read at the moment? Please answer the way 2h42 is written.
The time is 4h54
